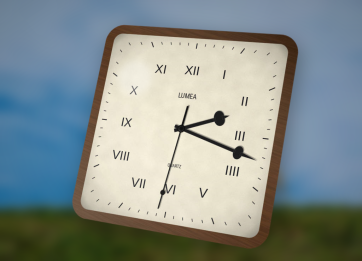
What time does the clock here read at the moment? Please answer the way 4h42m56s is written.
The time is 2h17m31s
